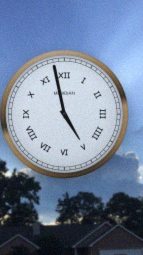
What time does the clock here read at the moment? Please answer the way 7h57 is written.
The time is 4h58
